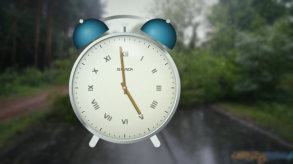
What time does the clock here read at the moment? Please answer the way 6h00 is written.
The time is 4h59
